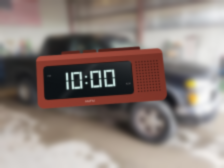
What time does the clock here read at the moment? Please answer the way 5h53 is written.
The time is 10h00
